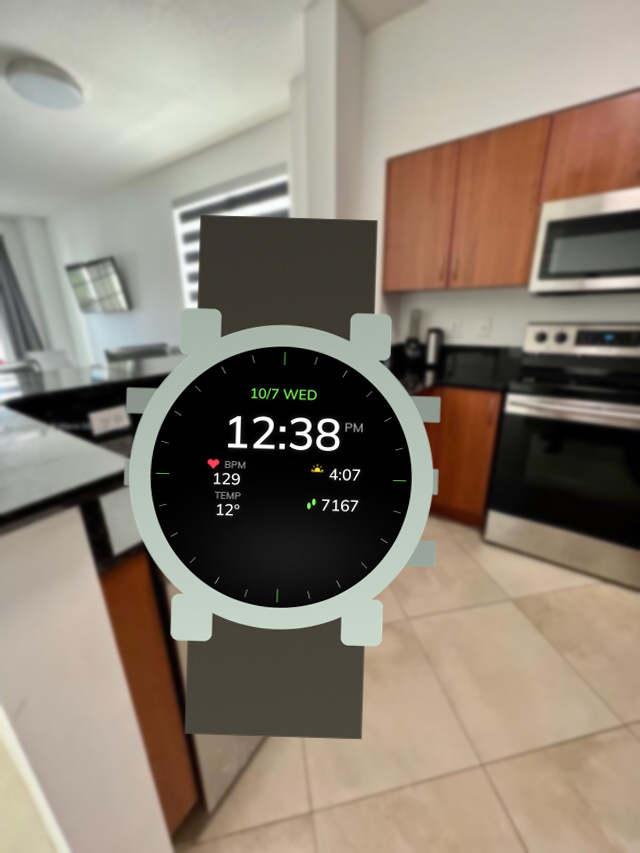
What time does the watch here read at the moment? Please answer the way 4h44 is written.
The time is 12h38
